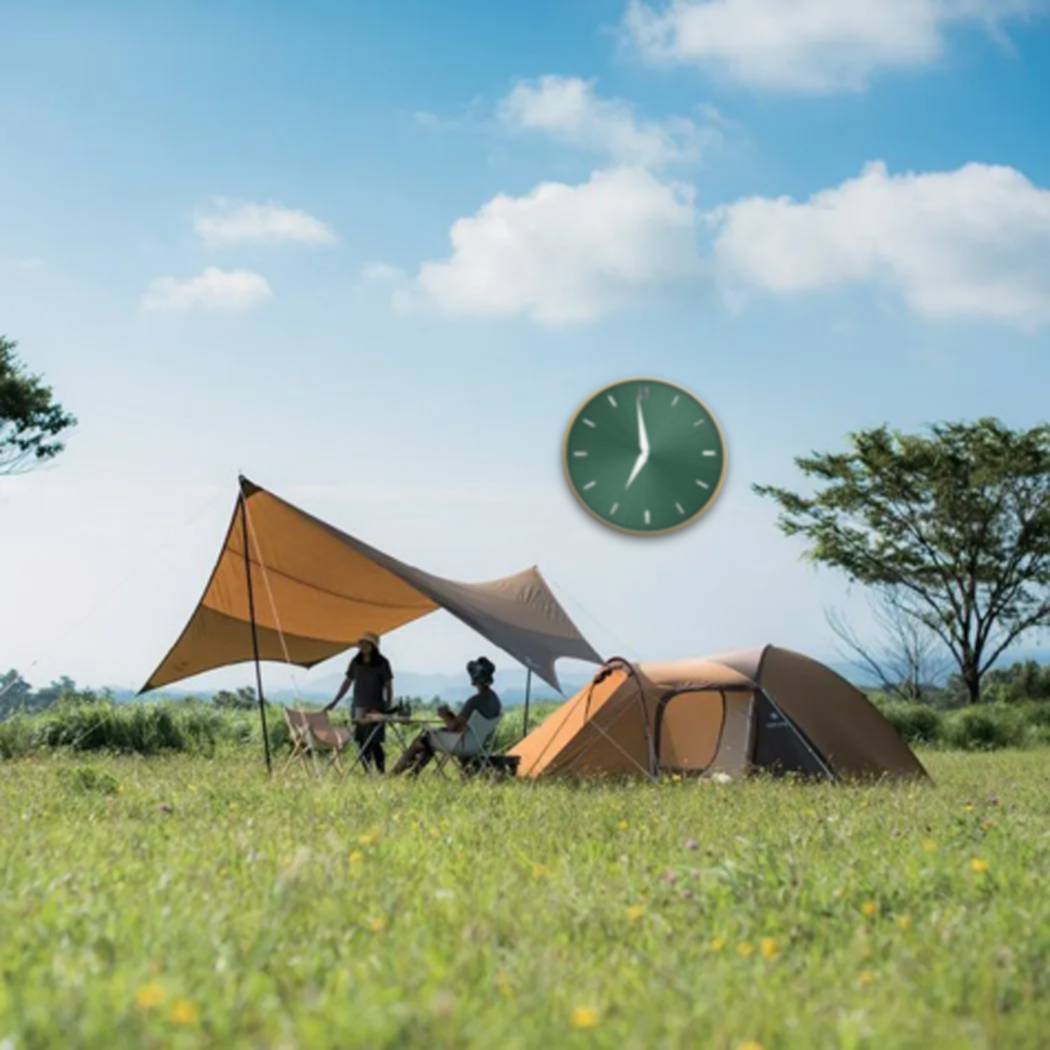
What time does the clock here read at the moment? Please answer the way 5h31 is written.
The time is 6h59
